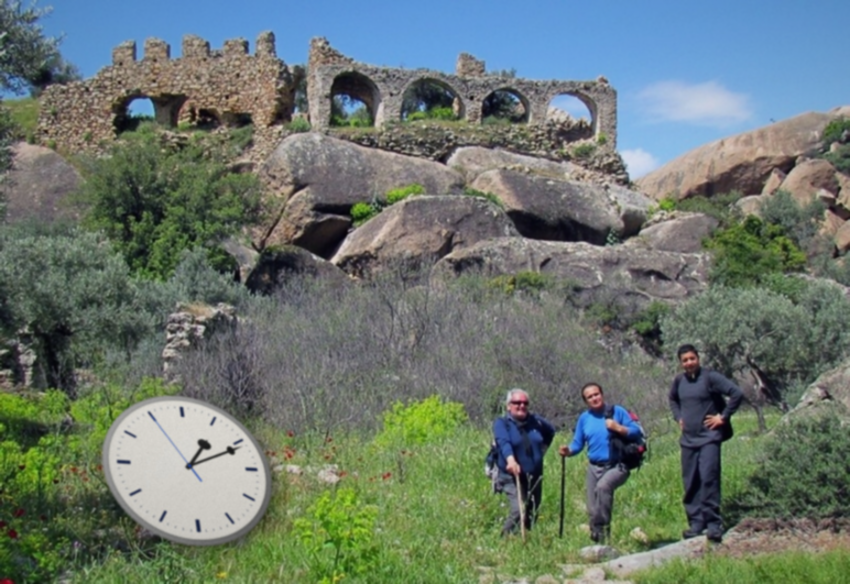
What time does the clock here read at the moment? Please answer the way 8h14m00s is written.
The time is 1h10m55s
